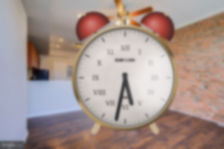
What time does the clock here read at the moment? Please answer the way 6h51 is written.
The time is 5h32
